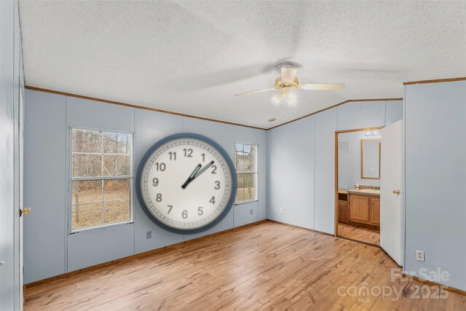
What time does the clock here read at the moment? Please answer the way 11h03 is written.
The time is 1h08
